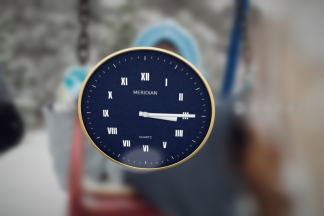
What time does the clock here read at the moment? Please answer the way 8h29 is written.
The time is 3h15
